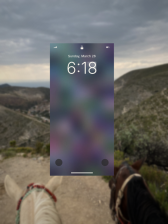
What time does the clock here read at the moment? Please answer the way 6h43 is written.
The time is 6h18
